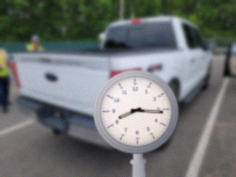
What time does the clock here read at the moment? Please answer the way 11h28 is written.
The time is 8h16
